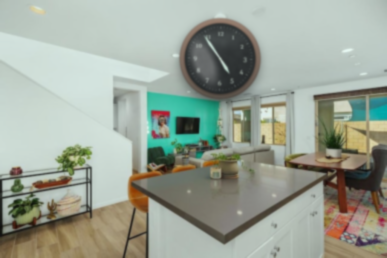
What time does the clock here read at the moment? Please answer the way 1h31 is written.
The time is 4h54
